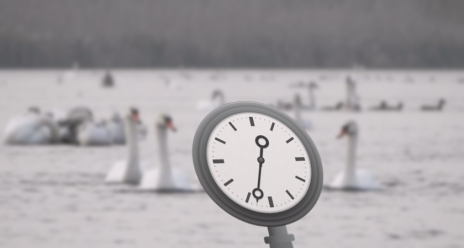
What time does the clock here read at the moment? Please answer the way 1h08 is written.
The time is 12h33
